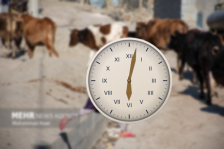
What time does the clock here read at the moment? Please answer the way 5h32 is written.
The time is 6h02
